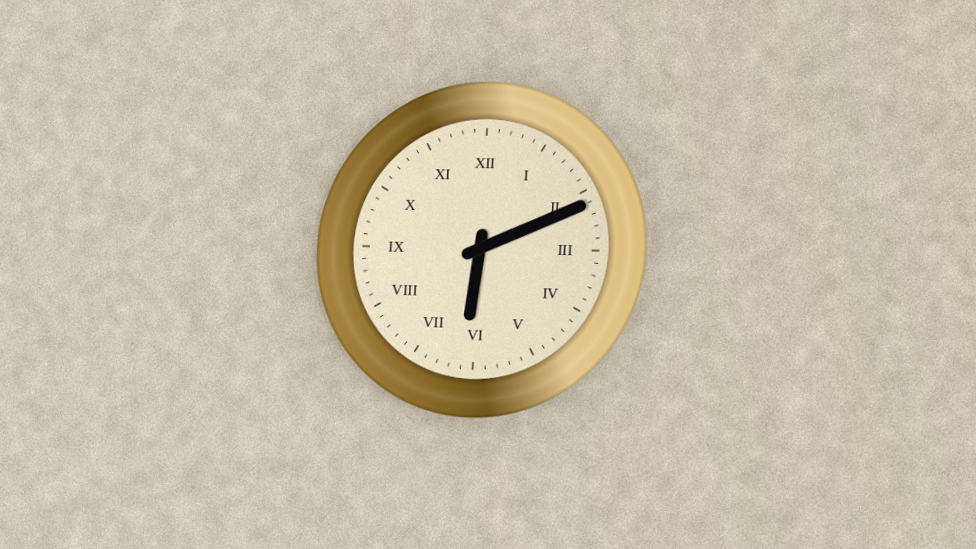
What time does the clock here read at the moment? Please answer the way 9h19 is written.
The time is 6h11
